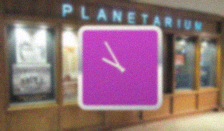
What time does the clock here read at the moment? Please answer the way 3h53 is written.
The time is 9h55
